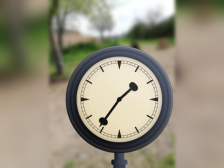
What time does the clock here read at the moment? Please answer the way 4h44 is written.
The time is 1h36
